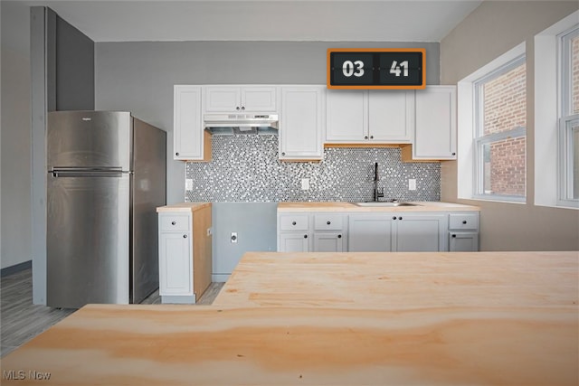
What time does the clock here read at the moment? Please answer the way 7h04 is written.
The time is 3h41
